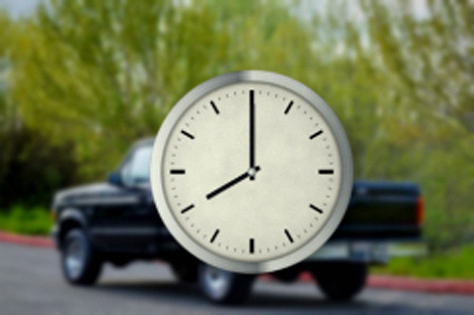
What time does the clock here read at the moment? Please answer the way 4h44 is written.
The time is 8h00
